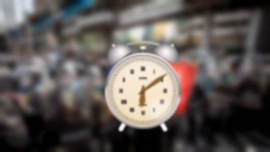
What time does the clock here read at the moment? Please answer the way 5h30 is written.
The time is 6h09
